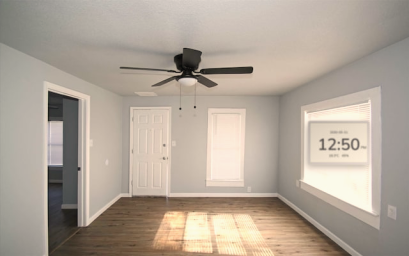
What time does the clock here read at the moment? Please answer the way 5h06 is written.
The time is 12h50
